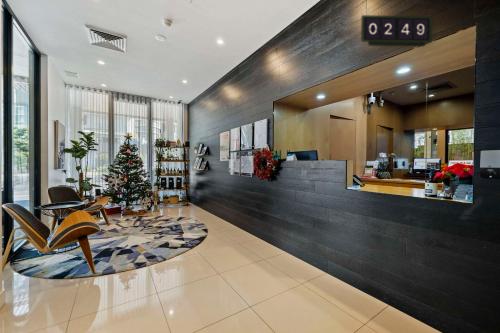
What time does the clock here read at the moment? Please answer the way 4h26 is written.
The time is 2h49
